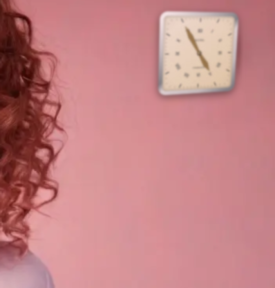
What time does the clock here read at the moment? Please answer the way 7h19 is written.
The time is 4h55
